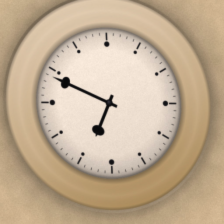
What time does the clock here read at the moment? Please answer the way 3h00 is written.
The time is 6h49
